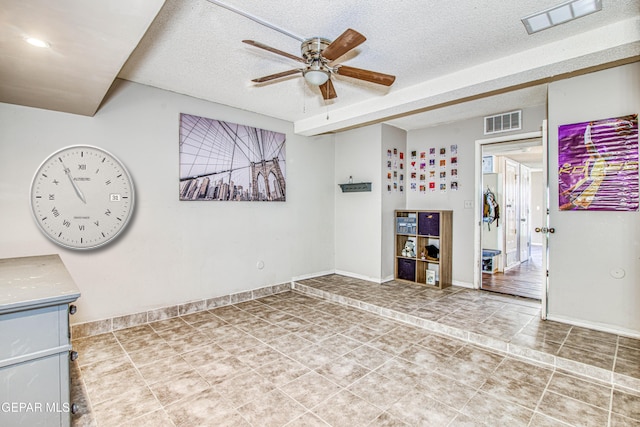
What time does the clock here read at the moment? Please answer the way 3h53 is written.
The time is 10h55
